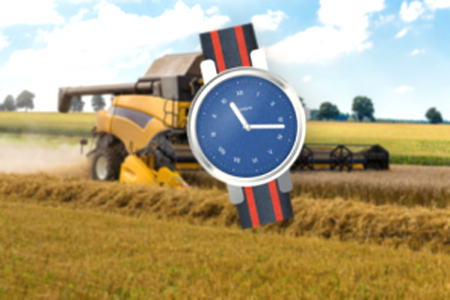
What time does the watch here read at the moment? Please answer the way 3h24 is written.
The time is 11h17
